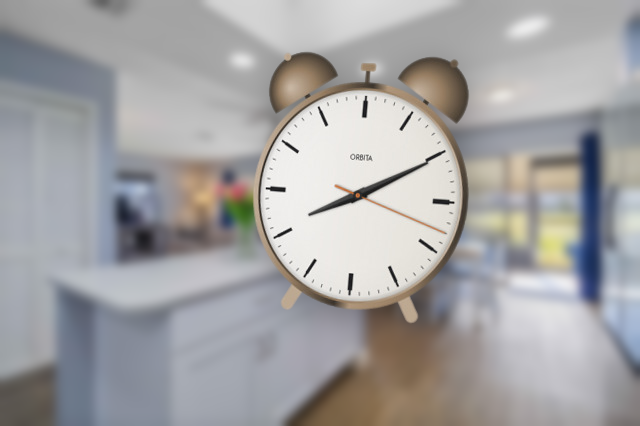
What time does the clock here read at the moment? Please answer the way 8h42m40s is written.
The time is 8h10m18s
